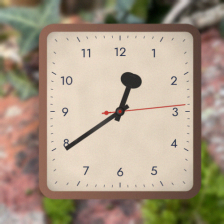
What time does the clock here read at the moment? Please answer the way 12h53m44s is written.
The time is 12h39m14s
